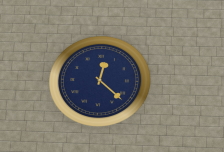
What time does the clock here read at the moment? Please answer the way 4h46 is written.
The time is 12h22
